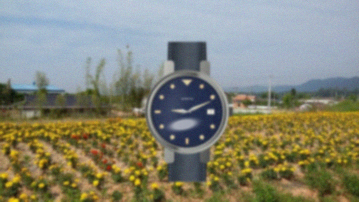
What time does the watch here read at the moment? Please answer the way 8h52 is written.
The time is 9h11
